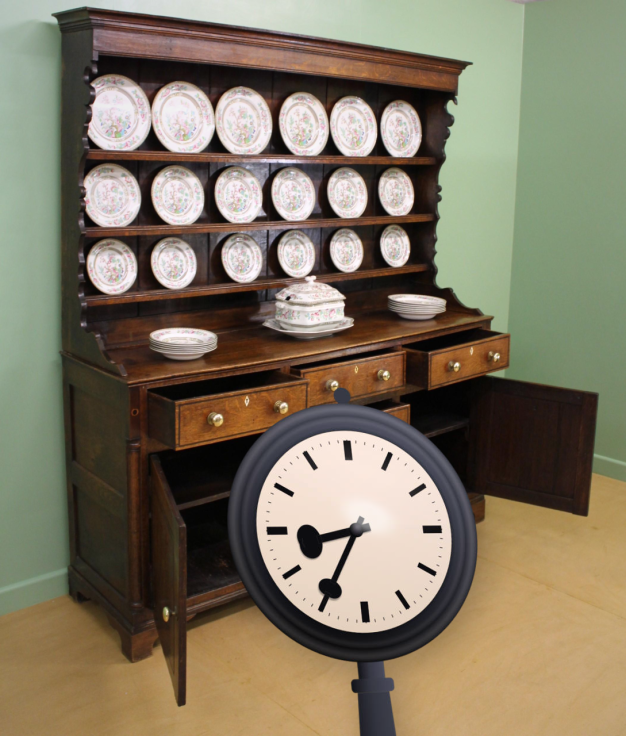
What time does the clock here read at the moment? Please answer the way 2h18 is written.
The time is 8h35
